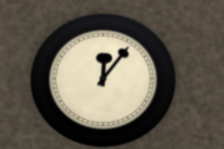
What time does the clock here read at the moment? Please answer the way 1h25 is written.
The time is 12h06
